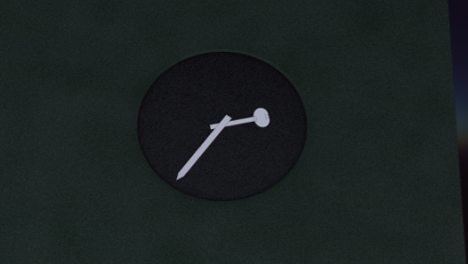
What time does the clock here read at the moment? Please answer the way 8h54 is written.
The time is 2h36
